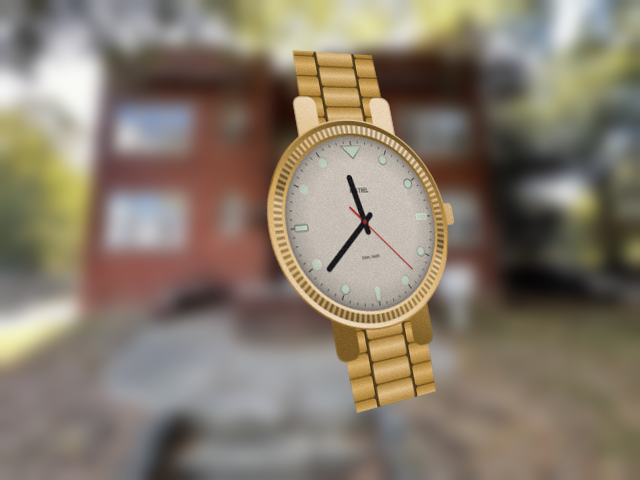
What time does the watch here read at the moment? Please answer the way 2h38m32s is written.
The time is 11h38m23s
